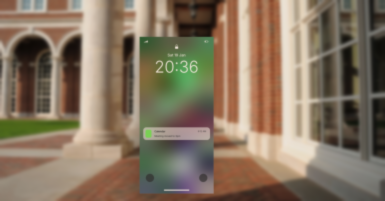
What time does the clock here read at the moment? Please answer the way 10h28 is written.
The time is 20h36
